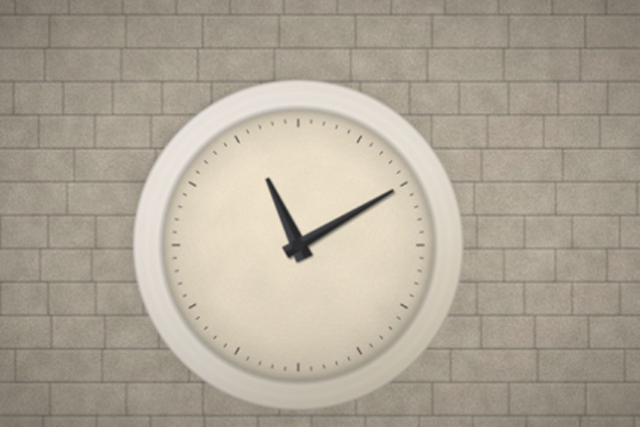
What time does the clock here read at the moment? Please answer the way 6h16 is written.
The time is 11h10
